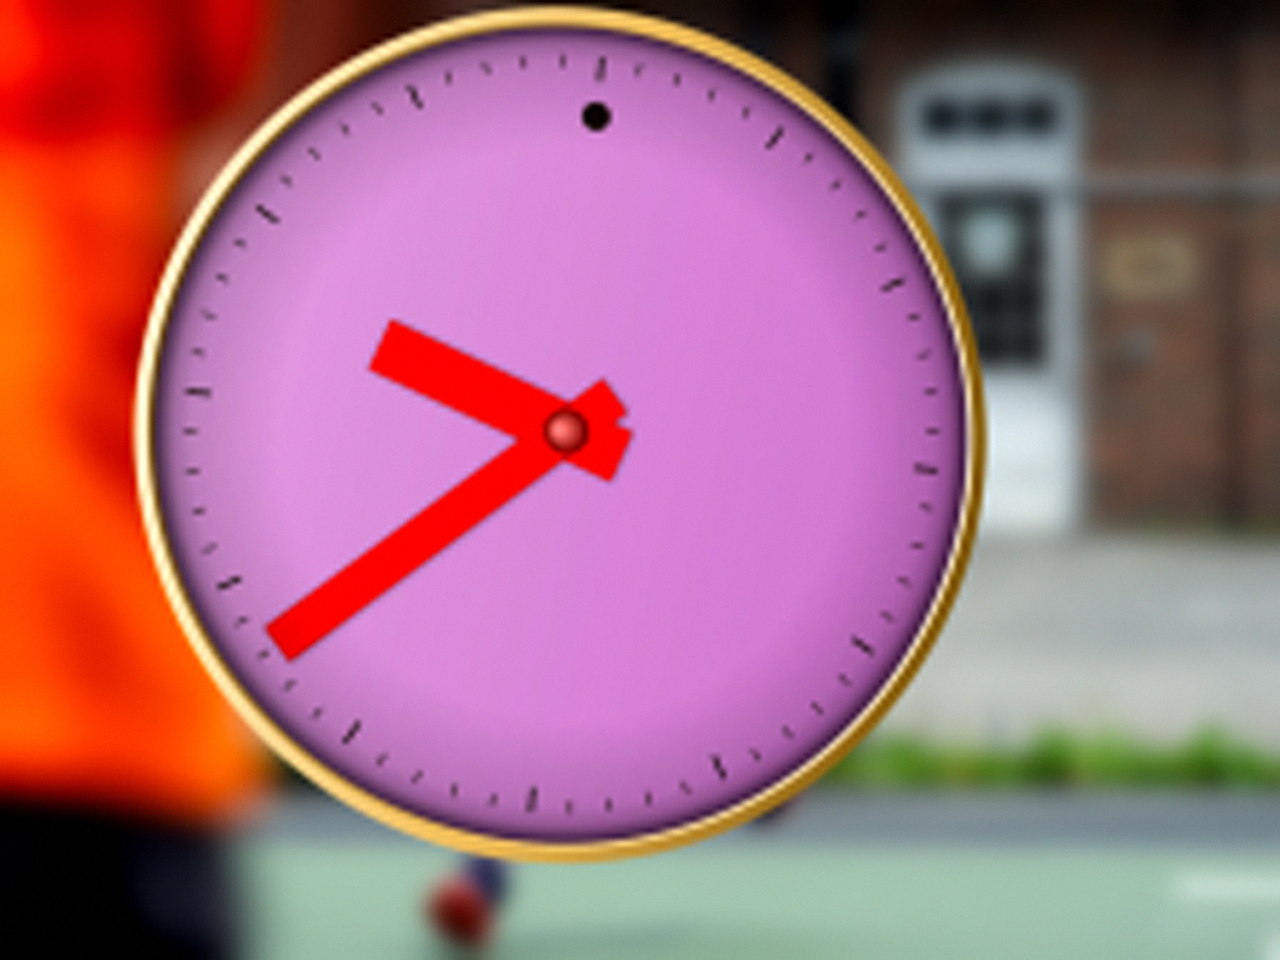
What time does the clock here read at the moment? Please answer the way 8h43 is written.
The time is 9h38
